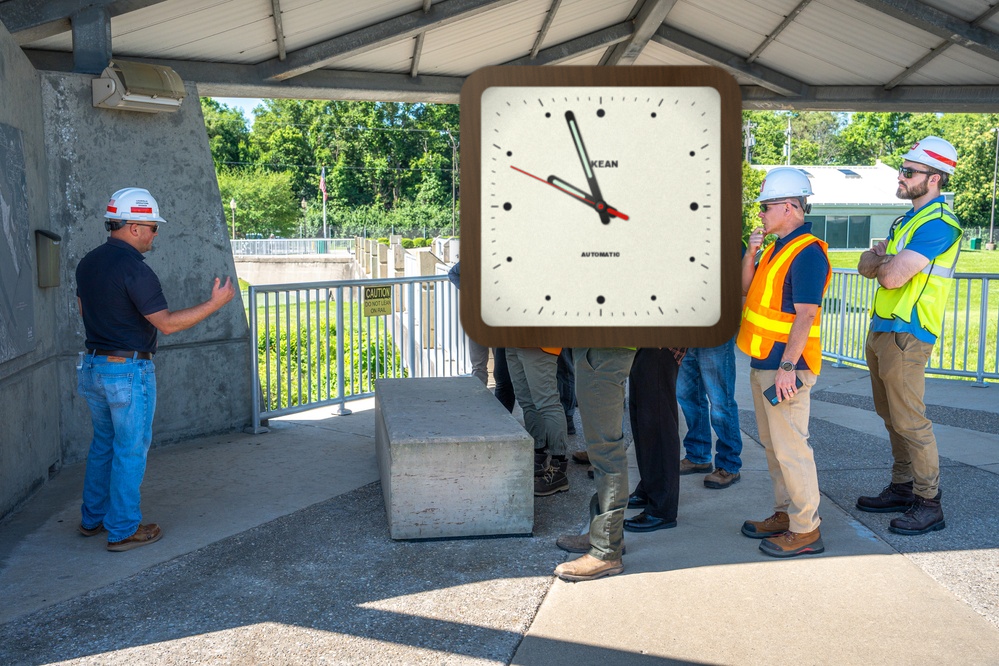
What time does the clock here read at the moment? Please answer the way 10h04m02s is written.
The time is 9h56m49s
